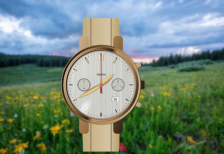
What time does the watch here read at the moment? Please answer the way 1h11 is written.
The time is 1h40
